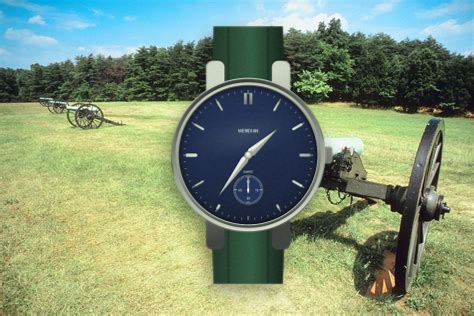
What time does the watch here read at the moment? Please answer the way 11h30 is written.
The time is 1h36
